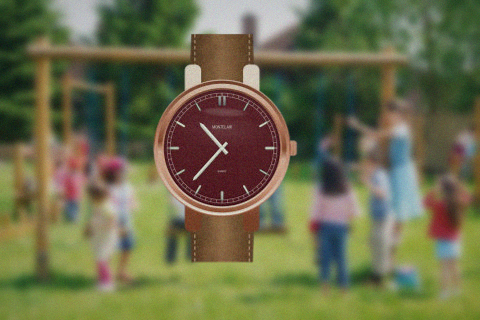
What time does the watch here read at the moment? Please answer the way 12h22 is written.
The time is 10h37
